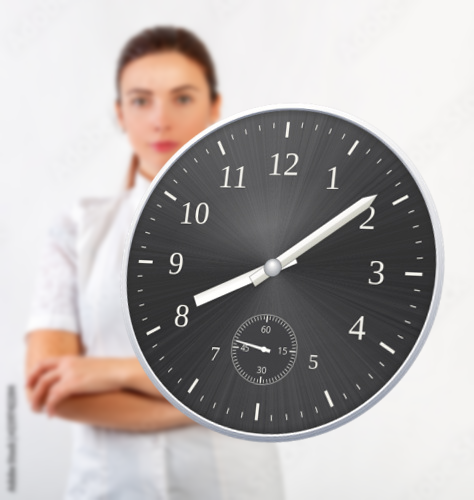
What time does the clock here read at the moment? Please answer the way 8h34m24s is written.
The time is 8h08m47s
